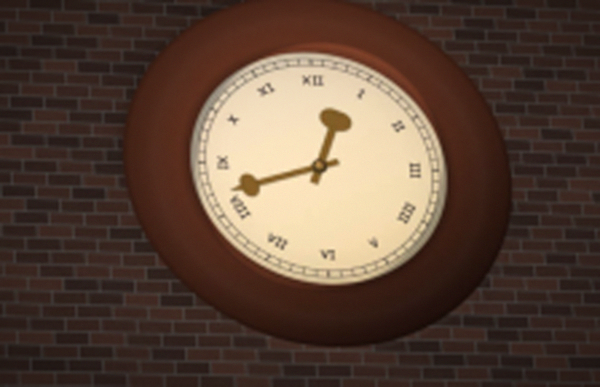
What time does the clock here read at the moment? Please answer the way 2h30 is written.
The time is 12h42
